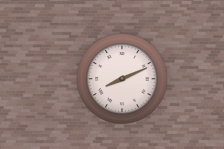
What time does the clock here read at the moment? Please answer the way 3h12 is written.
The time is 8h11
